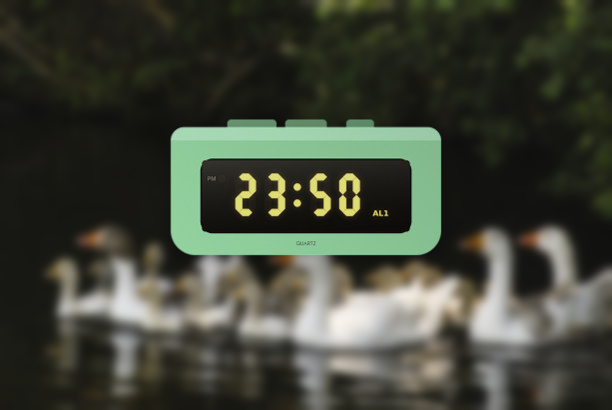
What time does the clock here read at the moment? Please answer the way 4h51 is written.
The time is 23h50
